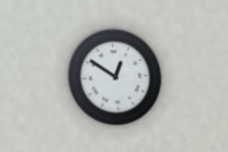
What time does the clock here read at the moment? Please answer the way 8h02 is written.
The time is 12h51
